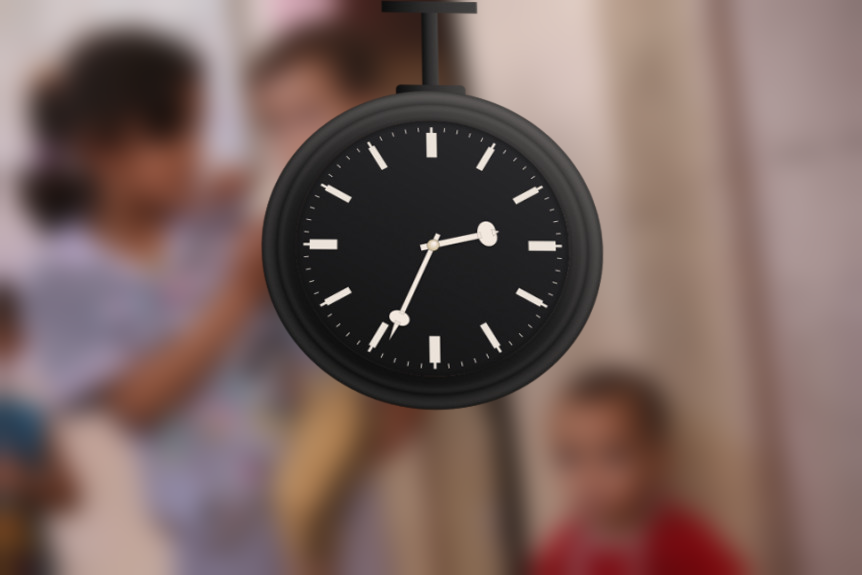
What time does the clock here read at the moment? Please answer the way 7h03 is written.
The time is 2h34
